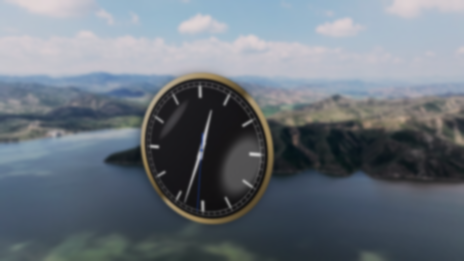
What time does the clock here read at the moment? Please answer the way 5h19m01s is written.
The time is 12h33m31s
